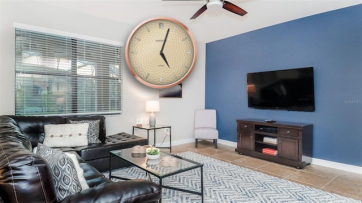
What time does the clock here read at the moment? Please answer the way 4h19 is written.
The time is 5h03
